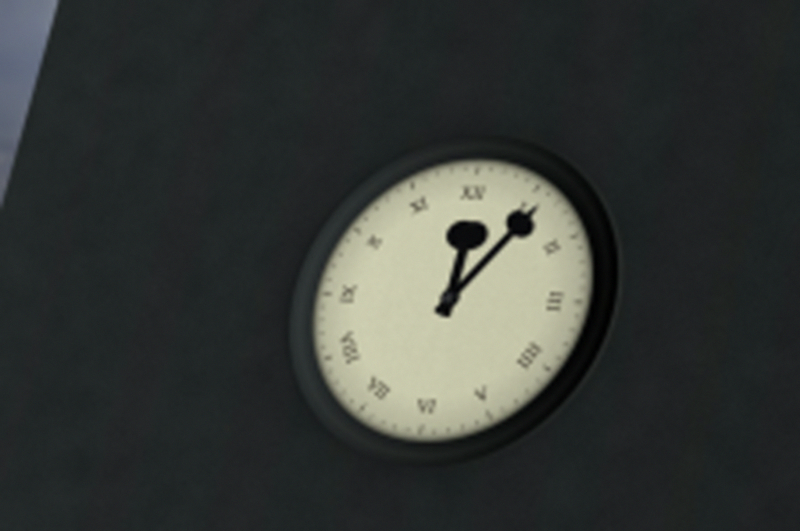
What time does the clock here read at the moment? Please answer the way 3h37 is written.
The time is 12h06
